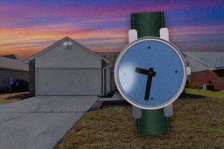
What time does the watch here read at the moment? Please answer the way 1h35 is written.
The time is 9h32
